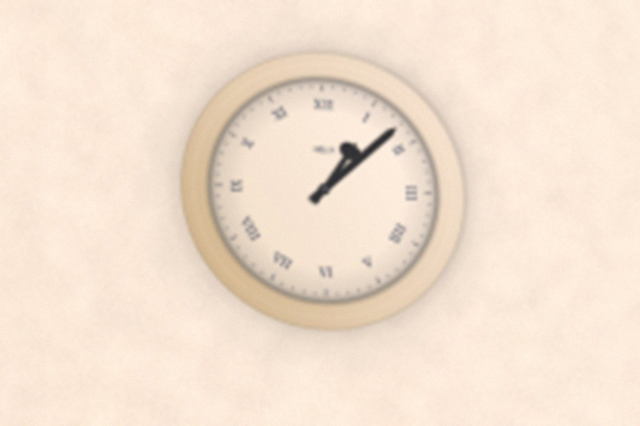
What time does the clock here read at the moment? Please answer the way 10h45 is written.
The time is 1h08
